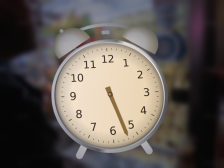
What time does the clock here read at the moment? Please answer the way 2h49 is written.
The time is 5h27
